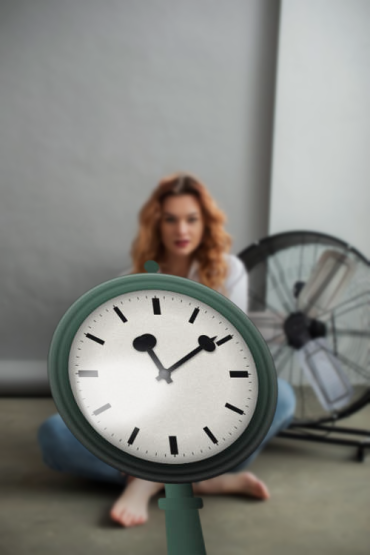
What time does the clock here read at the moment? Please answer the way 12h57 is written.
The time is 11h09
